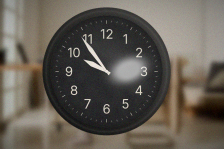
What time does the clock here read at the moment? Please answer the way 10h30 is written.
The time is 9h54
